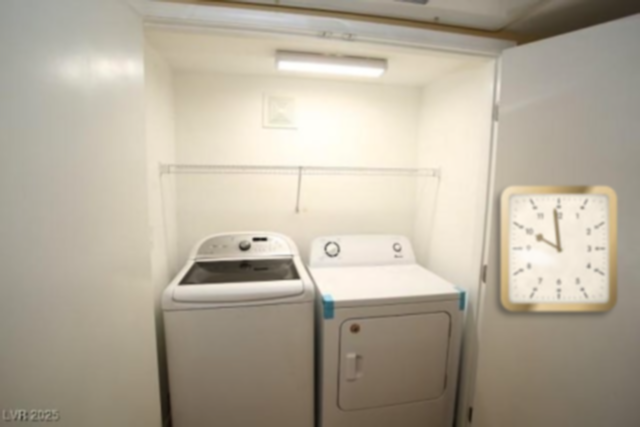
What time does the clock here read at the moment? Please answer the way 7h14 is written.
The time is 9h59
